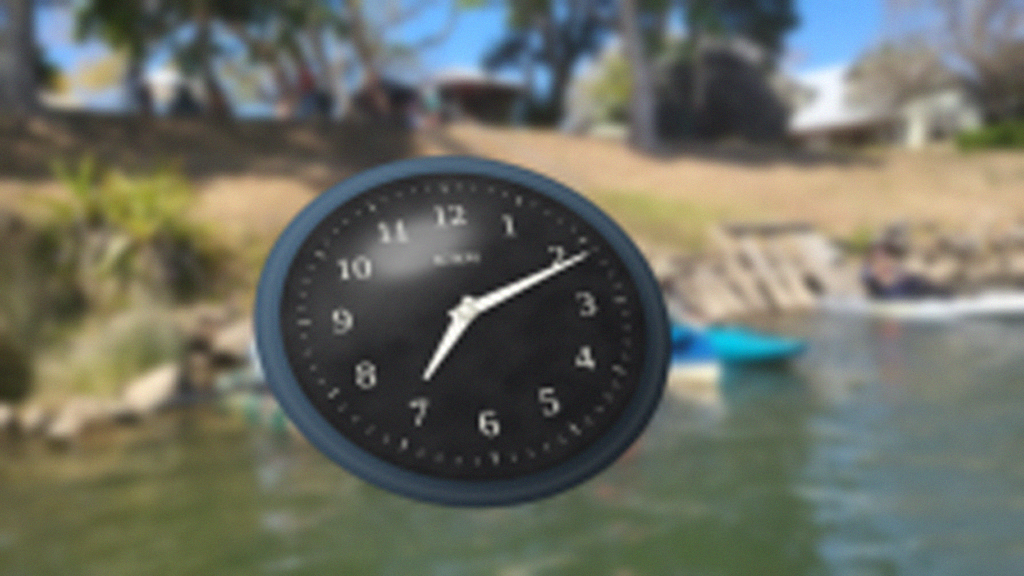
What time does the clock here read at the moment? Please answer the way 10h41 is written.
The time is 7h11
